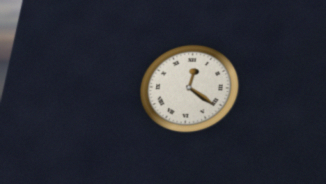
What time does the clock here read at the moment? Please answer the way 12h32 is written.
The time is 12h21
